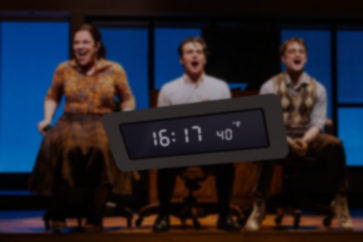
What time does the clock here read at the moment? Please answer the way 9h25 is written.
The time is 16h17
